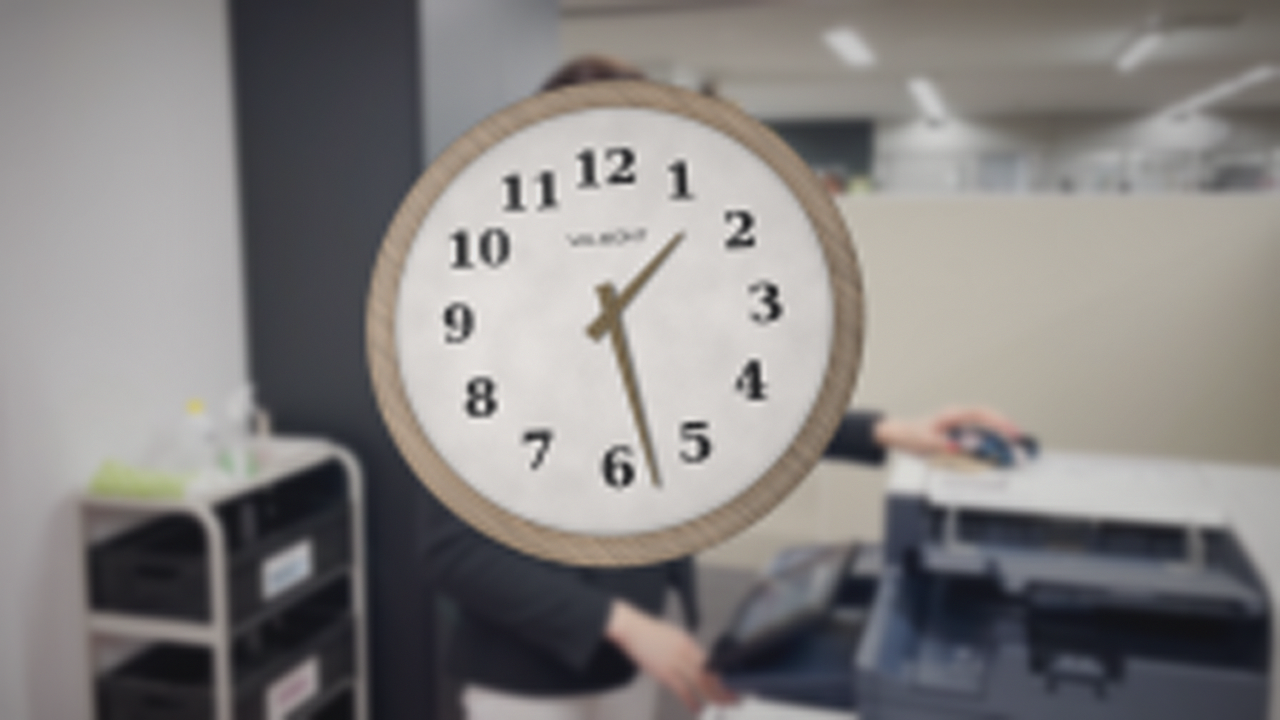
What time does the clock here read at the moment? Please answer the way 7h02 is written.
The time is 1h28
